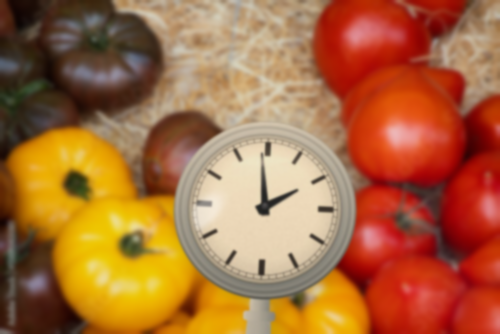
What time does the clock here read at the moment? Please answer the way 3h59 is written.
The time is 1h59
